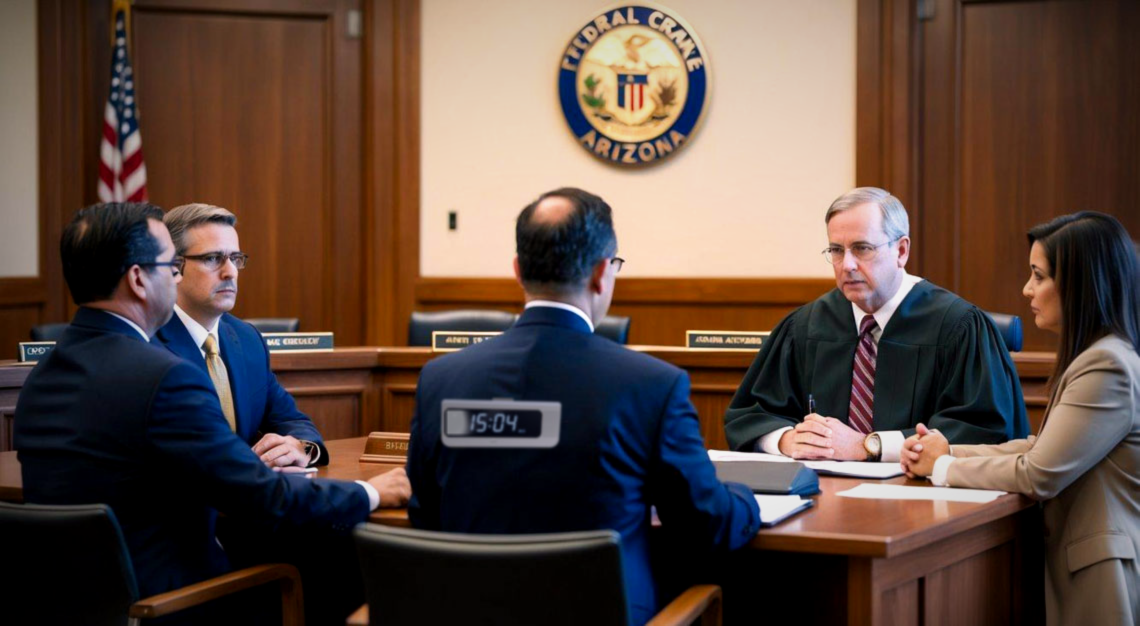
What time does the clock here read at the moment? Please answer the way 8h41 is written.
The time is 15h04
